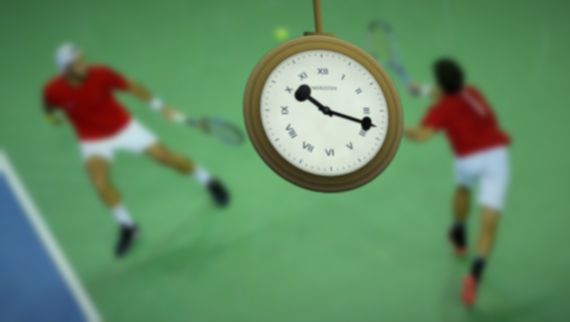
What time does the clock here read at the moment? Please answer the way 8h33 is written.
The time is 10h18
